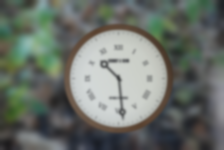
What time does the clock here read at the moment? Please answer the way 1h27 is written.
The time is 10h29
